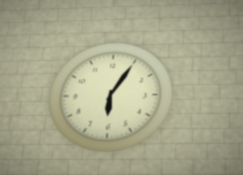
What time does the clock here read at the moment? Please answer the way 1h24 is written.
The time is 6h05
